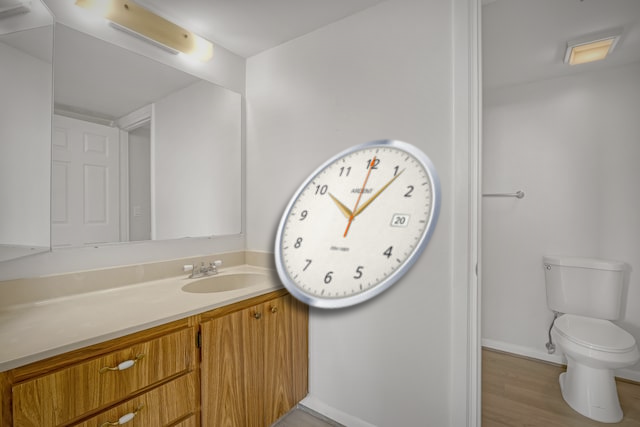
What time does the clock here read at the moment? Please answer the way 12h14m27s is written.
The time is 10h06m00s
